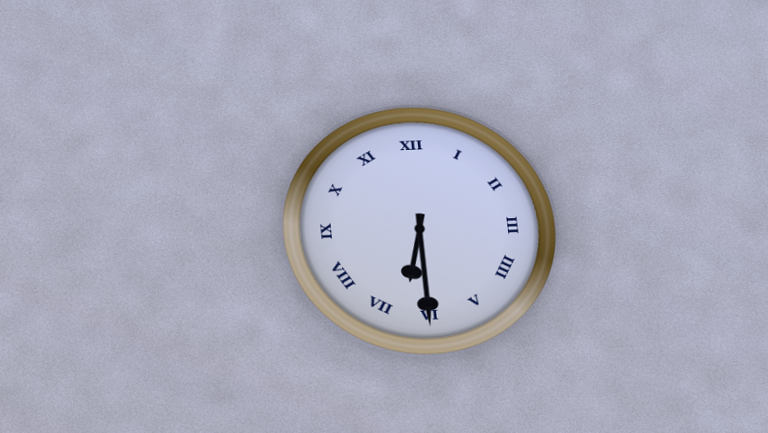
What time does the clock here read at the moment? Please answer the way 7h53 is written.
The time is 6h30
